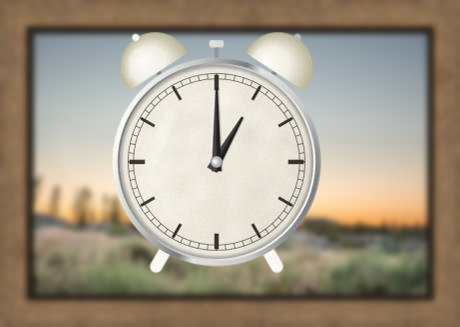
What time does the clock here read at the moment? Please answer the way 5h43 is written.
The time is 1h00
